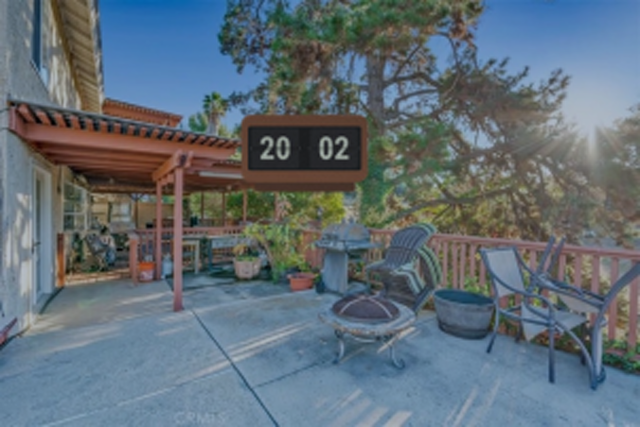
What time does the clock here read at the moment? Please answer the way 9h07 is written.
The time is 20h02
